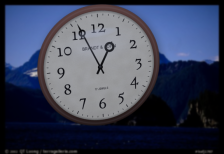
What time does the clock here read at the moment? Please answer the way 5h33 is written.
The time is 12h56
